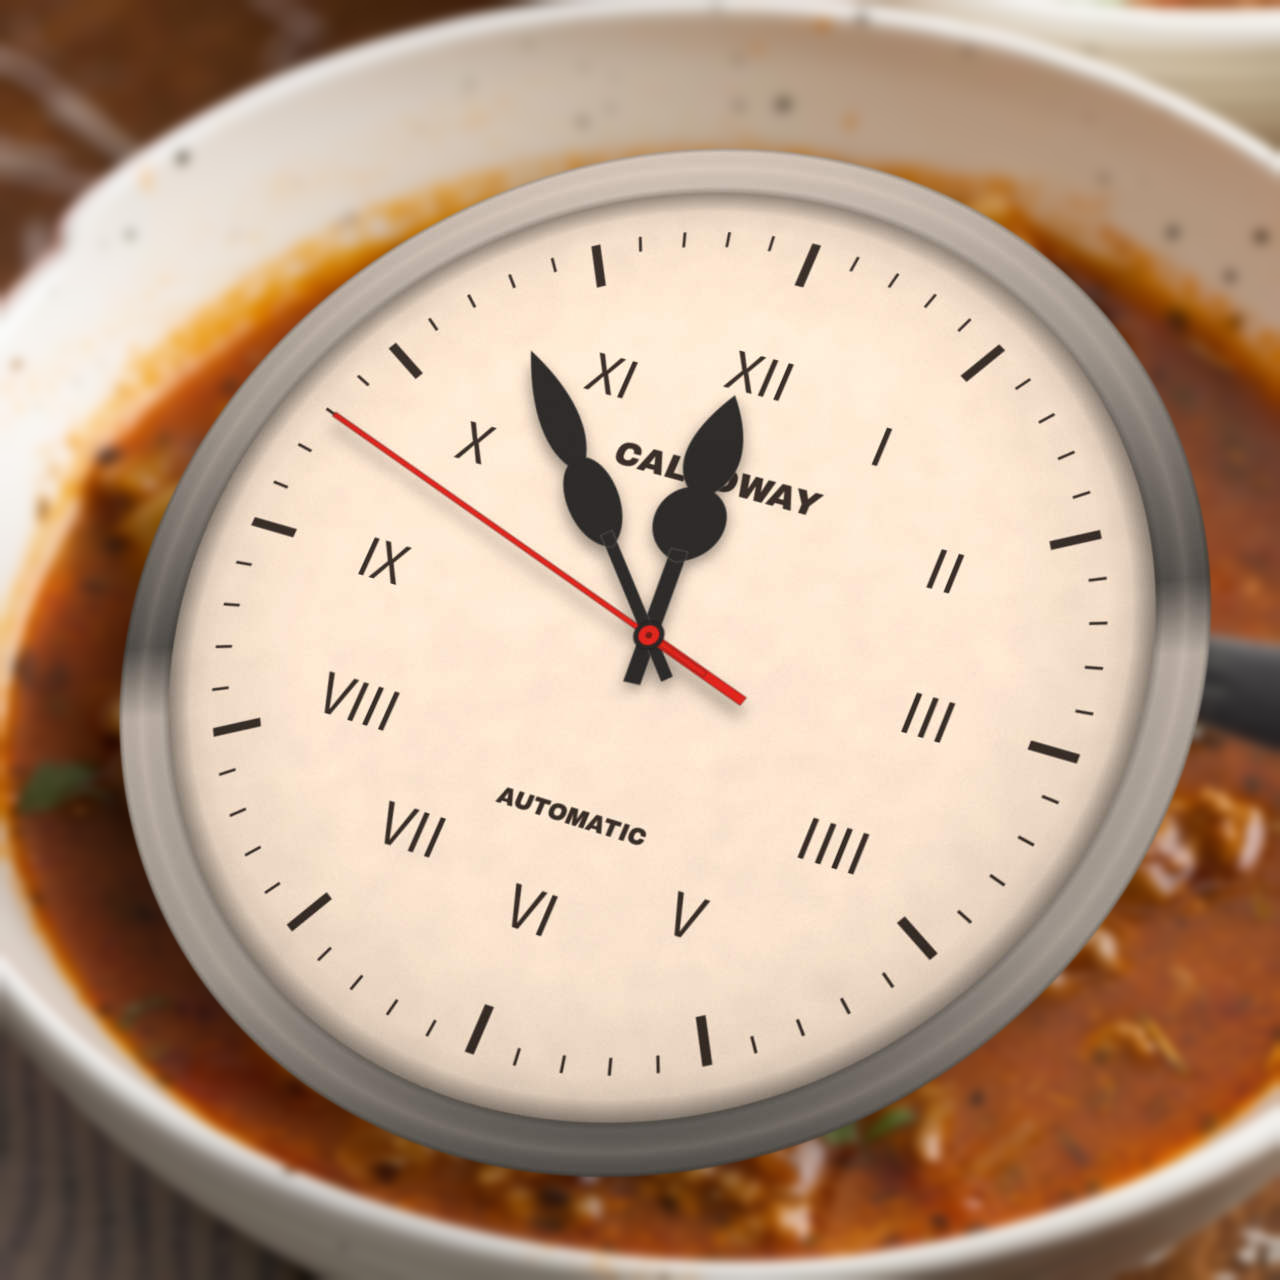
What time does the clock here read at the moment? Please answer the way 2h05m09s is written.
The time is 11h52m48s
